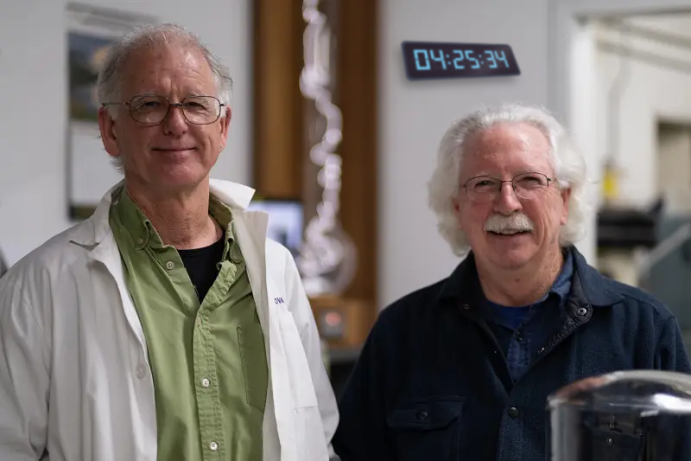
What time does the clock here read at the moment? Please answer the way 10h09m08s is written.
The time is 4h25m34s
